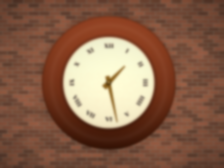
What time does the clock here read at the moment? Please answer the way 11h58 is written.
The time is 1h28
